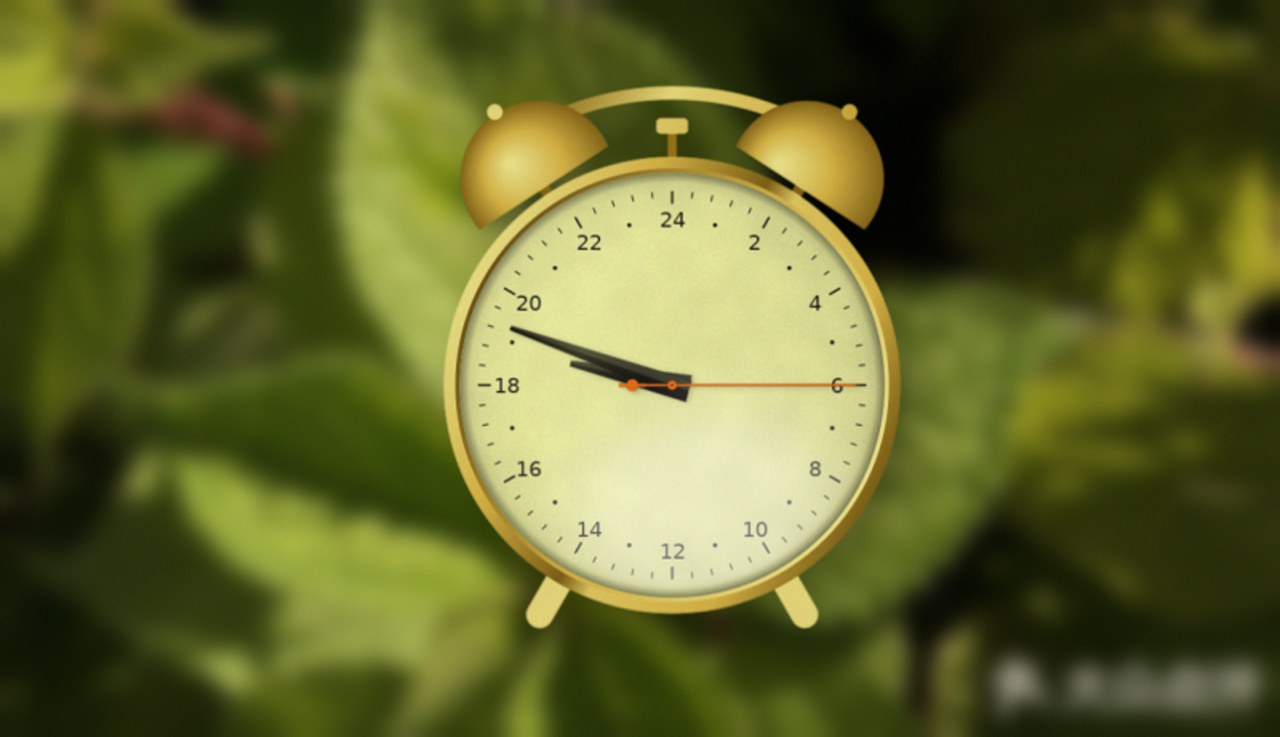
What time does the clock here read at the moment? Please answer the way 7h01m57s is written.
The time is 18h48m15s
